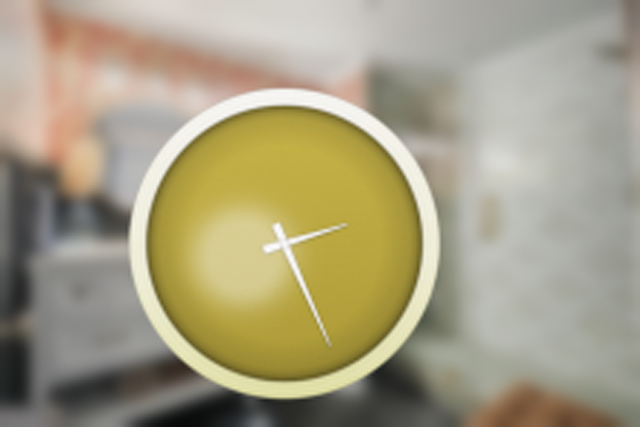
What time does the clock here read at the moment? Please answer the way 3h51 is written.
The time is 2h26
